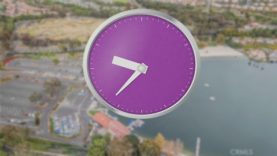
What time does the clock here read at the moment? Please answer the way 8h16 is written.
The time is 9h37
